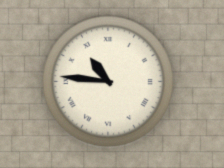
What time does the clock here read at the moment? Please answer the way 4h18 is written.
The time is 10h46
